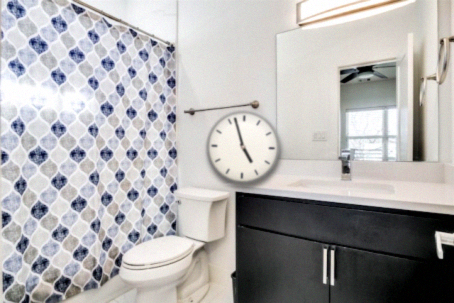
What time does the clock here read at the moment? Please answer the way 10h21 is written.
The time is 4h57
